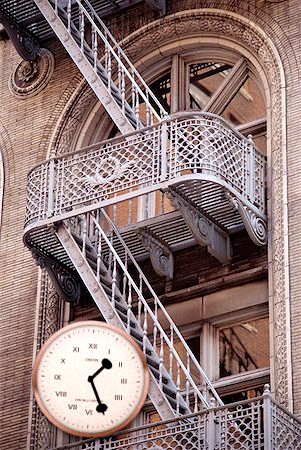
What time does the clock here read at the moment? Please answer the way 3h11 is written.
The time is 1h26
